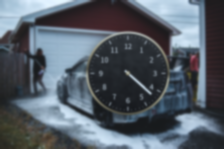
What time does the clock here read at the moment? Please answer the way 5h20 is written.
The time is 4h22
